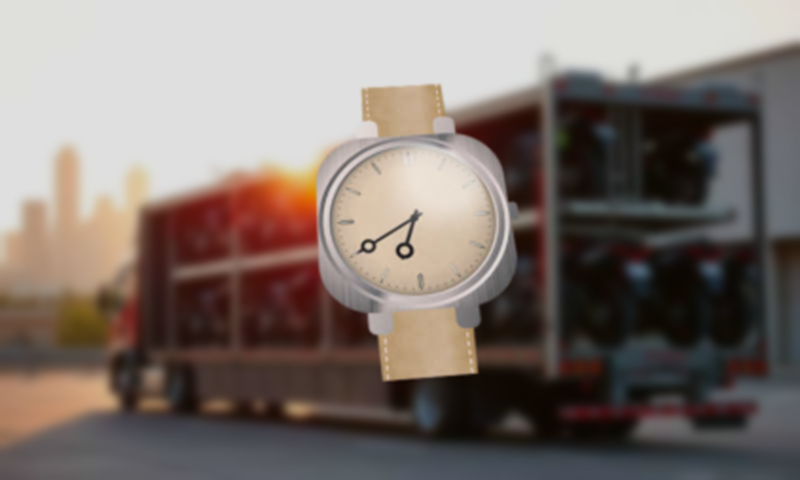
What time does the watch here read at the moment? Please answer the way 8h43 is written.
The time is 6h40
